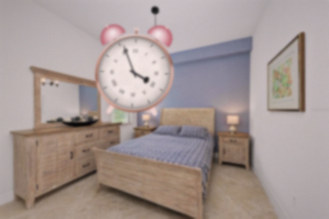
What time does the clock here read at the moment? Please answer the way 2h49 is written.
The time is 3h56
